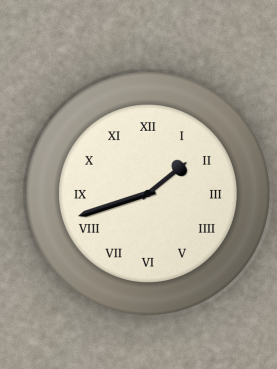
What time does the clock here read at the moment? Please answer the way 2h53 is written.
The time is 1h42
